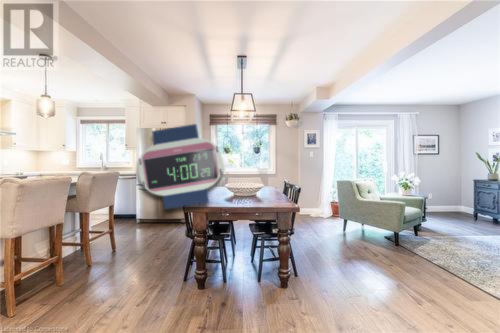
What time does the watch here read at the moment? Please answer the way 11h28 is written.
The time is 4h00
